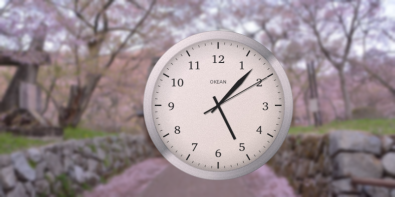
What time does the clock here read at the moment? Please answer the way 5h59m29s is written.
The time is 5h07m10s
